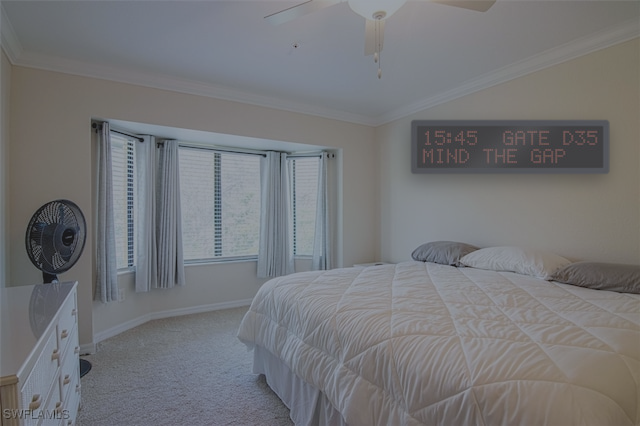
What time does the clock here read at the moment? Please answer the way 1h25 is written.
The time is 15h45
